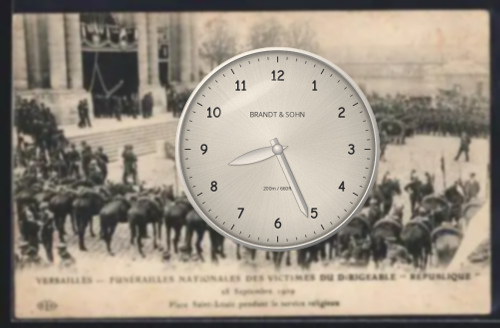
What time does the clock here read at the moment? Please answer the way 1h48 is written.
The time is 8h26
